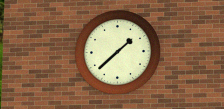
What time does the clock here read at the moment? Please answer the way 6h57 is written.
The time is 1h38
